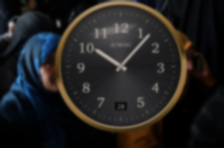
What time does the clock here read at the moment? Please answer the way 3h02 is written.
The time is 10h07
